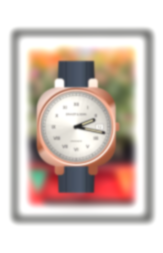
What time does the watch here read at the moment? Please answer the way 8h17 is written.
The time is 2h17
